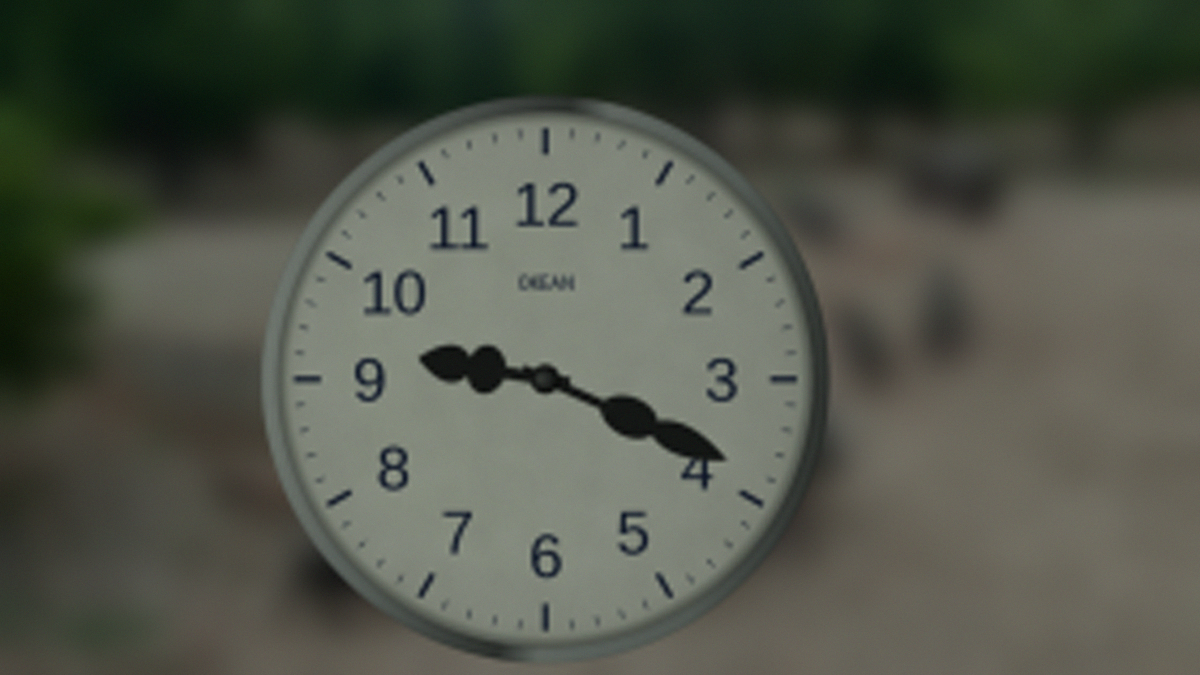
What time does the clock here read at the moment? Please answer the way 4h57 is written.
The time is 9h19
